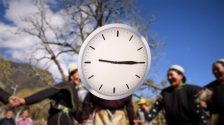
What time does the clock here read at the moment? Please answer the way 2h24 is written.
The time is 9h15
